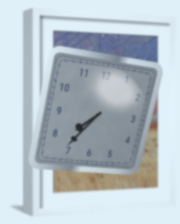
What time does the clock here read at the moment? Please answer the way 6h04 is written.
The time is 7h36
